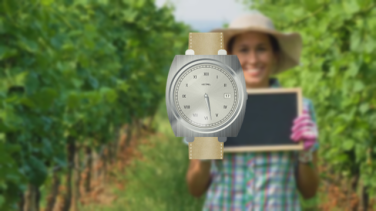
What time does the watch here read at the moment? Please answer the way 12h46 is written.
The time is 5h28
